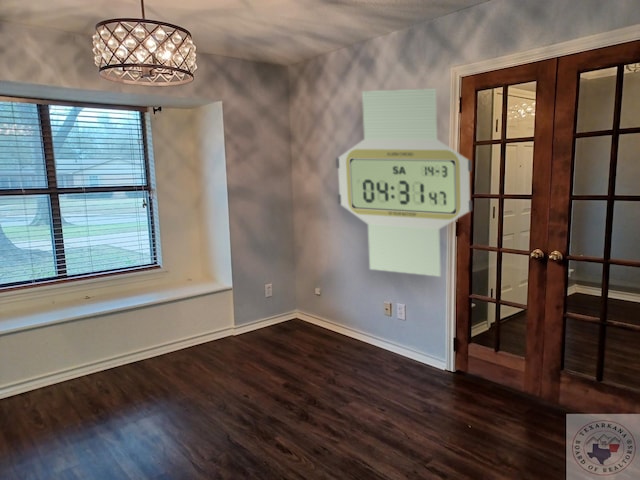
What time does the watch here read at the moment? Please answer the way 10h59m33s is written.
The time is 4h31m47s
